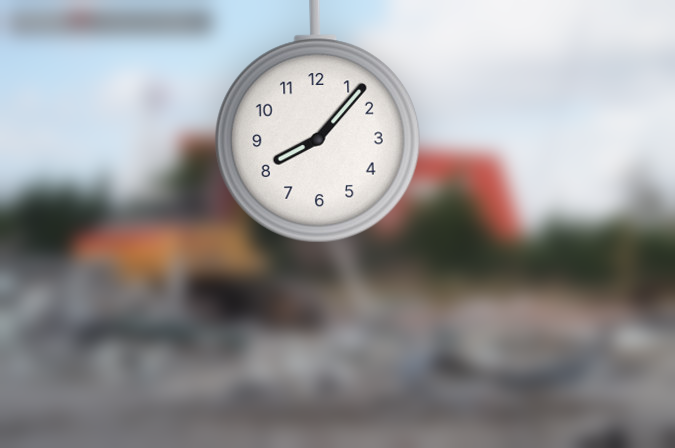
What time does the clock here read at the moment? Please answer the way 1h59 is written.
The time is 8h07
